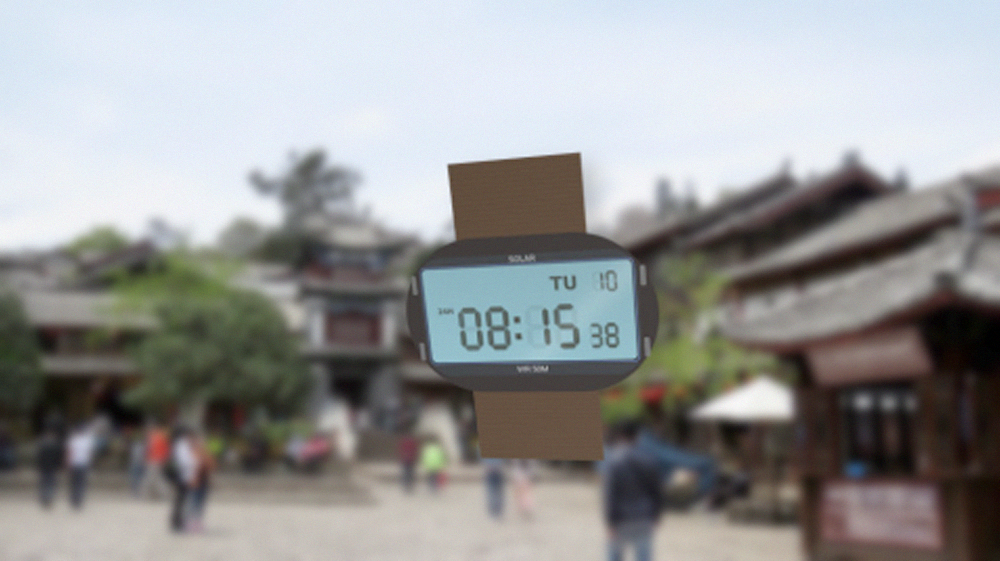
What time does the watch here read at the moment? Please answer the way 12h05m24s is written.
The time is 8h15m38s
